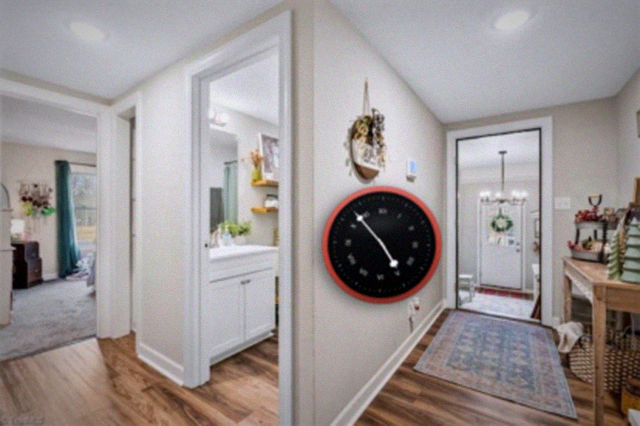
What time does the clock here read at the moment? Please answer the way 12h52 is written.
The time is 4h53
